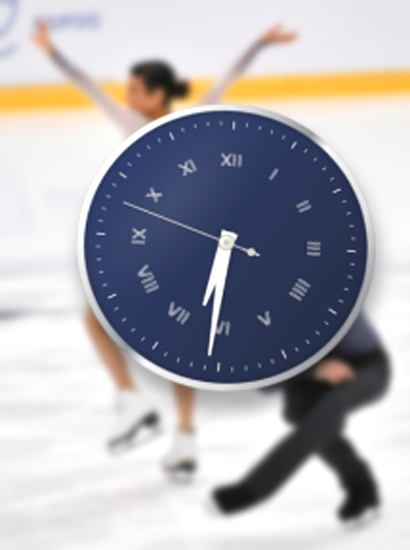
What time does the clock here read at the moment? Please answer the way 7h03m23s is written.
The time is 6h30m48s
